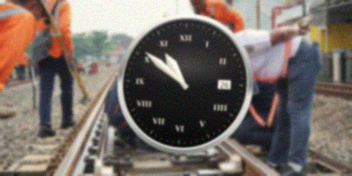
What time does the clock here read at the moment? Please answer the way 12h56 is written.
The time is 10h51
